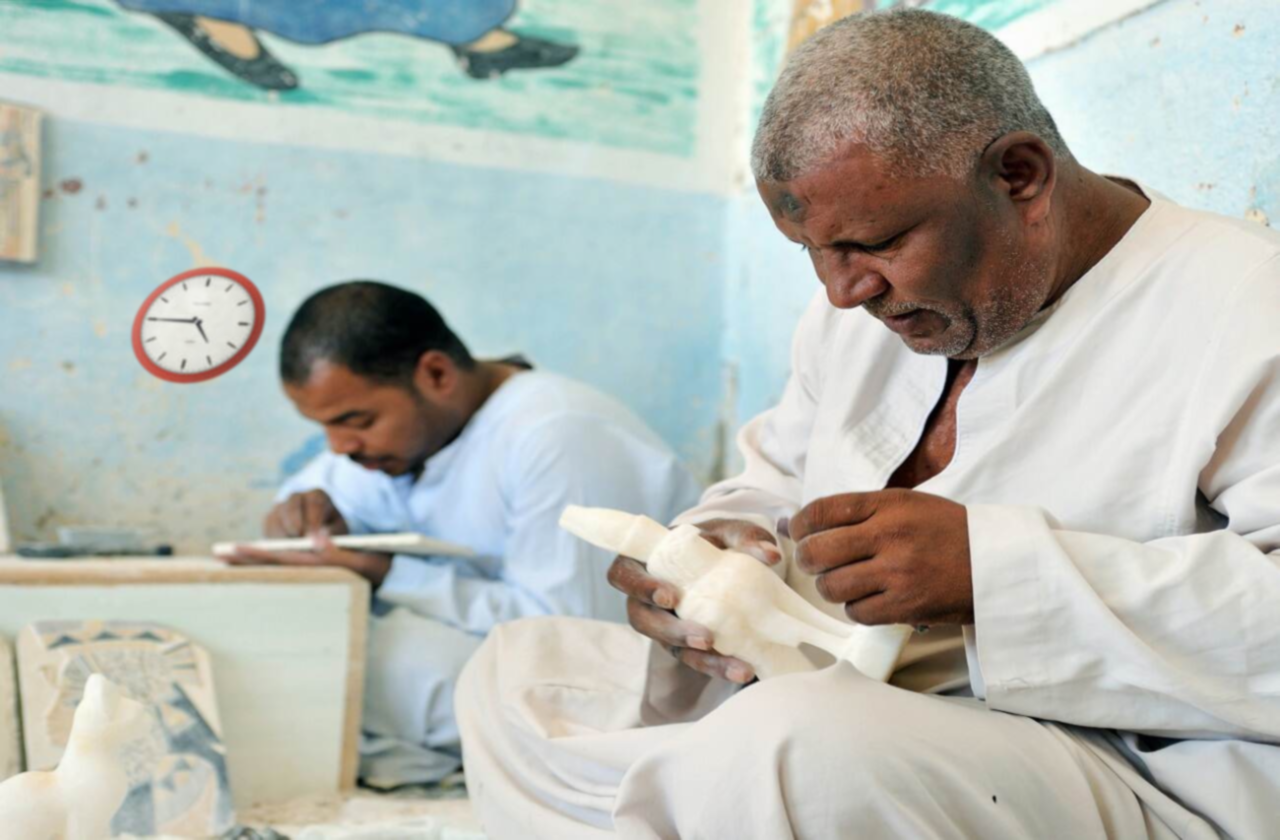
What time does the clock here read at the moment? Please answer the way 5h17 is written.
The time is 4h45
